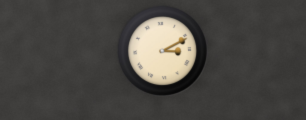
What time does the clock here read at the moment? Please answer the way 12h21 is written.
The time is 3h11
